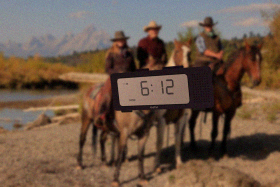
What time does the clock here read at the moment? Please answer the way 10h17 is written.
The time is 6h12
